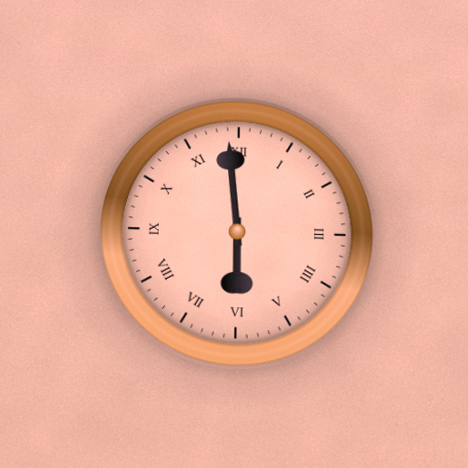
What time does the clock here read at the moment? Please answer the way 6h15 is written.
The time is 5h59
